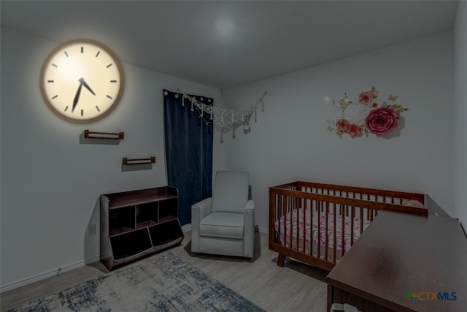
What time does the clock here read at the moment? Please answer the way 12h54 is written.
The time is 4h33
